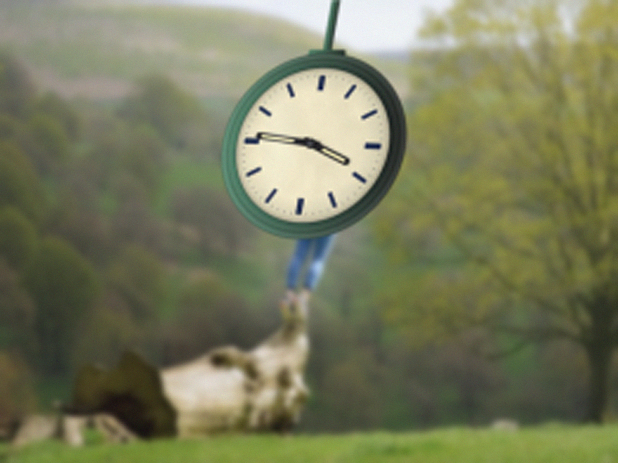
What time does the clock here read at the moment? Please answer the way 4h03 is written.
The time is 3h46
